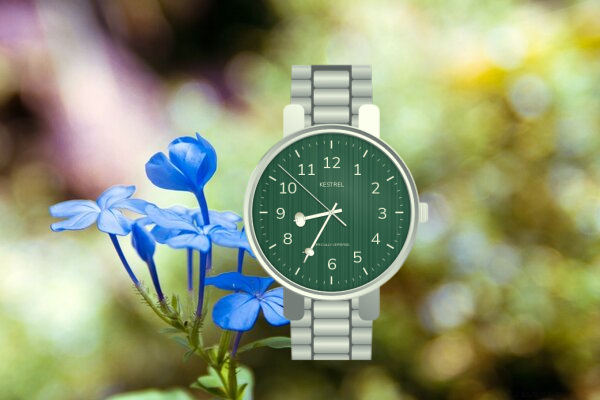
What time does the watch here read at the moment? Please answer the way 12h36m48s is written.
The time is 8h34m52s
